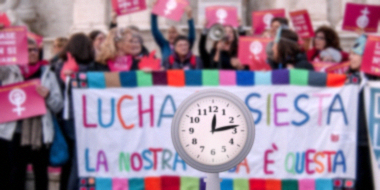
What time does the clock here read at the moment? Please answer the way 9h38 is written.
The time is 12h13
